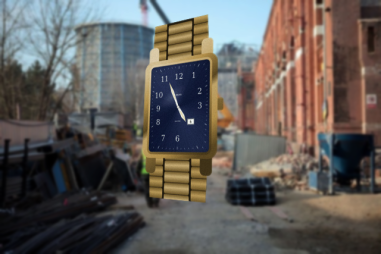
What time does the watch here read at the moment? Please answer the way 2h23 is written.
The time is 4h56
